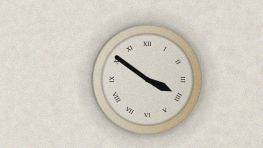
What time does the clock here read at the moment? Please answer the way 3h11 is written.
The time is 3h51
